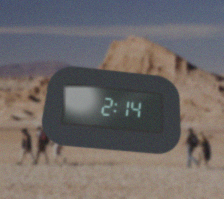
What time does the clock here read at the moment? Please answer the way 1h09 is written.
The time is 2h14
